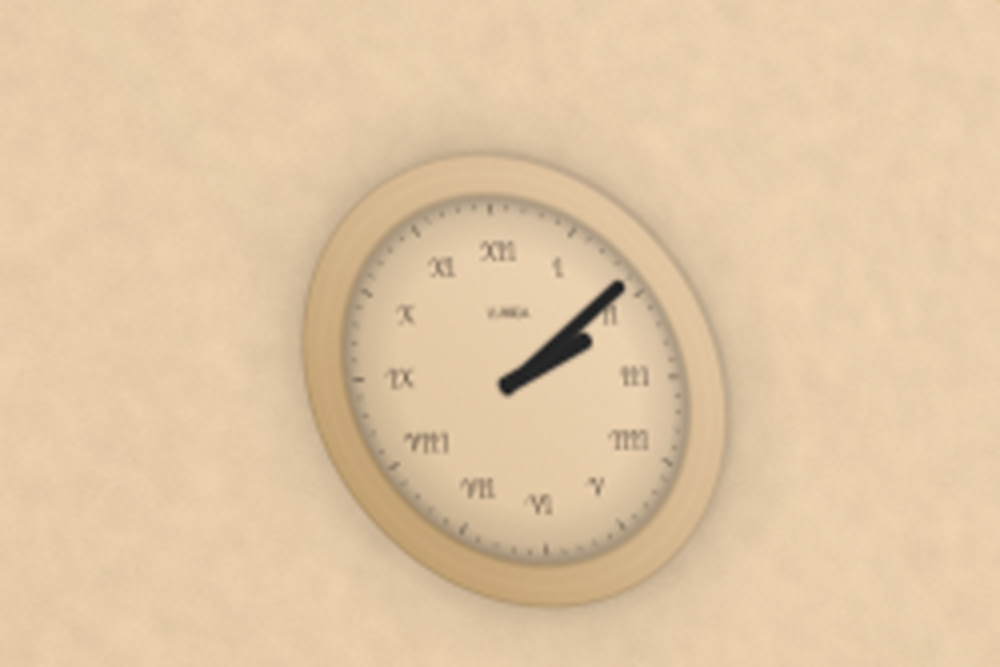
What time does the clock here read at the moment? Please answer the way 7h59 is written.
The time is 2h09
